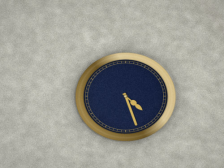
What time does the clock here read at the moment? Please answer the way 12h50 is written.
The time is 4h27
